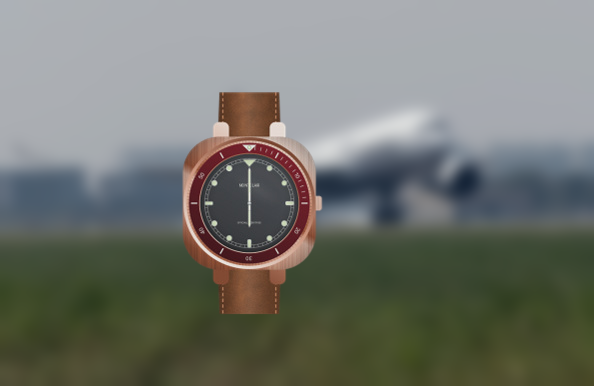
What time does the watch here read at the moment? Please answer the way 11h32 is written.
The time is 6h00
